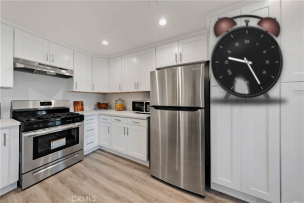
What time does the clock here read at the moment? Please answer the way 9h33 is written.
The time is 9h25
